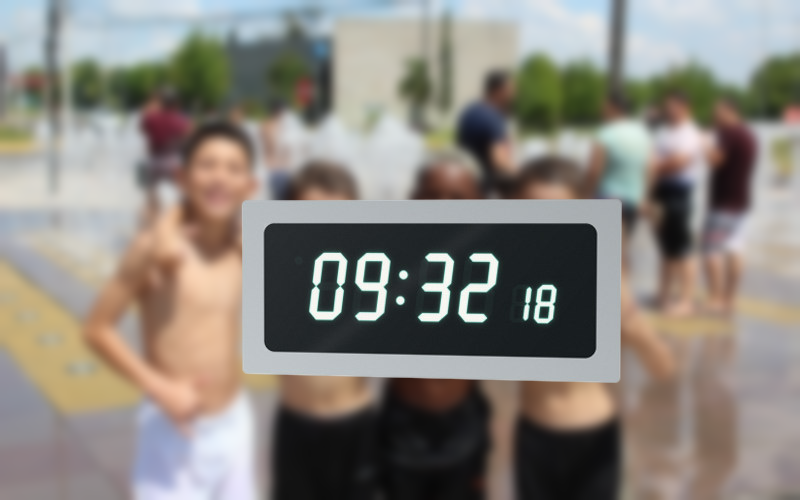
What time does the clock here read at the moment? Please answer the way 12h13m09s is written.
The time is 9h32m18s
